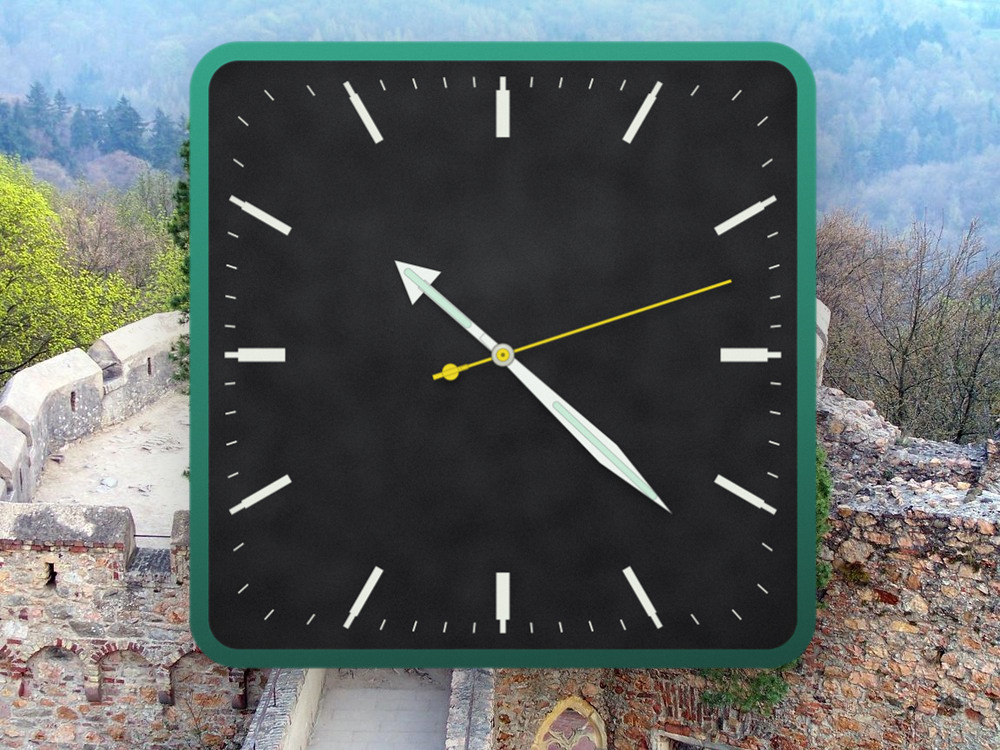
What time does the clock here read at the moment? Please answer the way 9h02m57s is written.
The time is 10h22m12s
